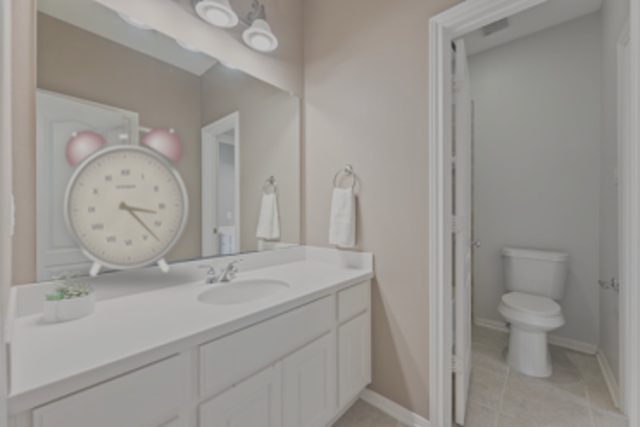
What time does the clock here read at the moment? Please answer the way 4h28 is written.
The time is 3h23
